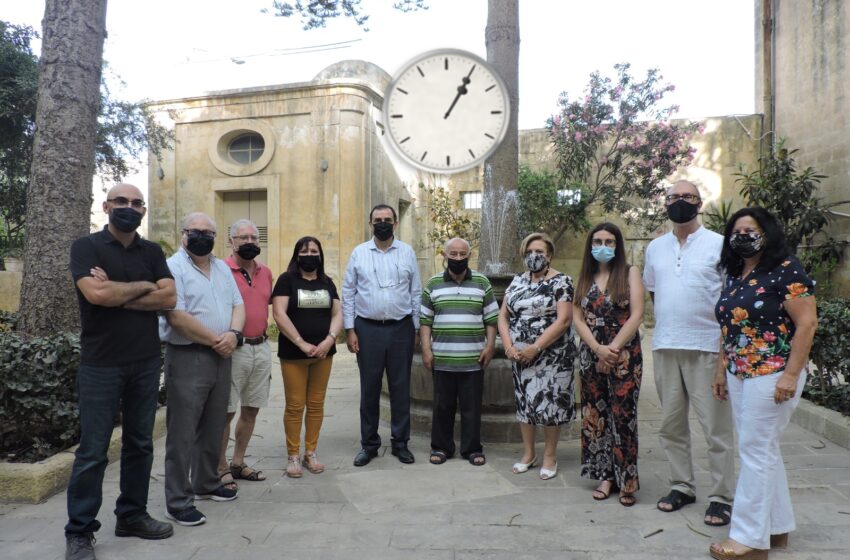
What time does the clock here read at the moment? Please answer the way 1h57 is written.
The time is 1h05
